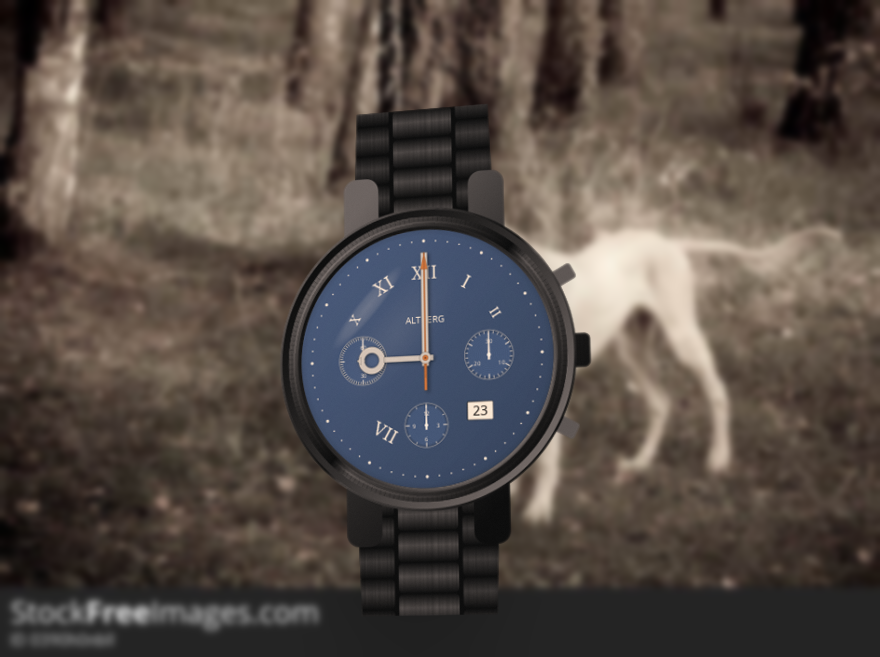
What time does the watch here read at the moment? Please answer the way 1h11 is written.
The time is 9h00
